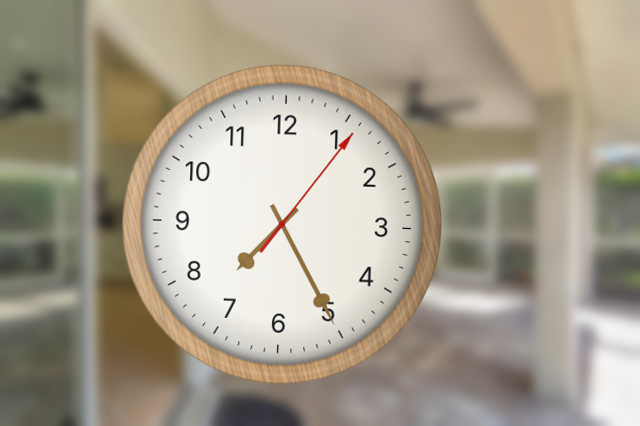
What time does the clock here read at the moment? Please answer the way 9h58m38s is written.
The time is 7h25m06s
